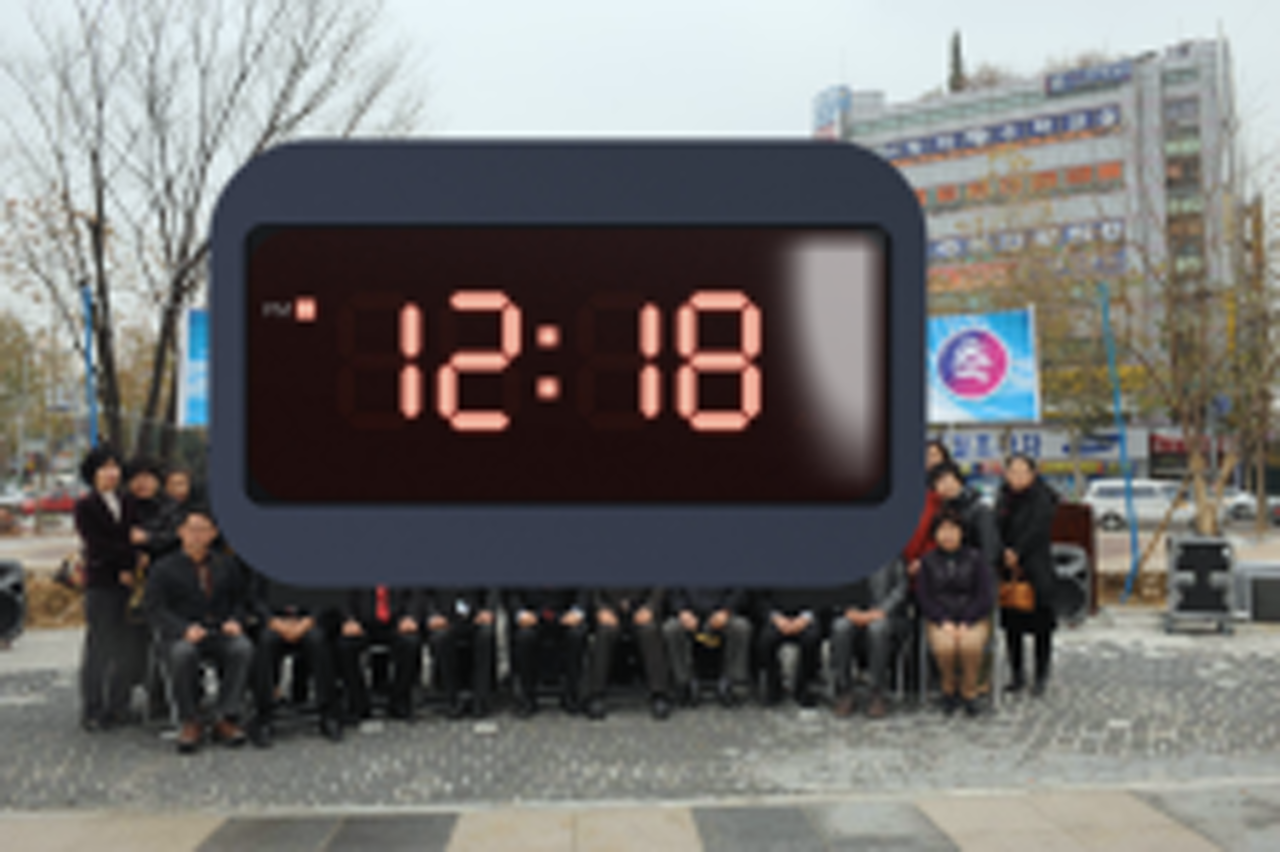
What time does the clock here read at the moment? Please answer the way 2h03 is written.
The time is 12h18
